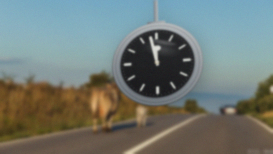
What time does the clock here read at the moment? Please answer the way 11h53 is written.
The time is 11h58
